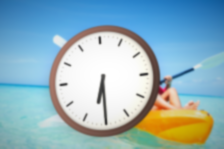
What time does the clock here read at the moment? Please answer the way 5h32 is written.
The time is 6h30
